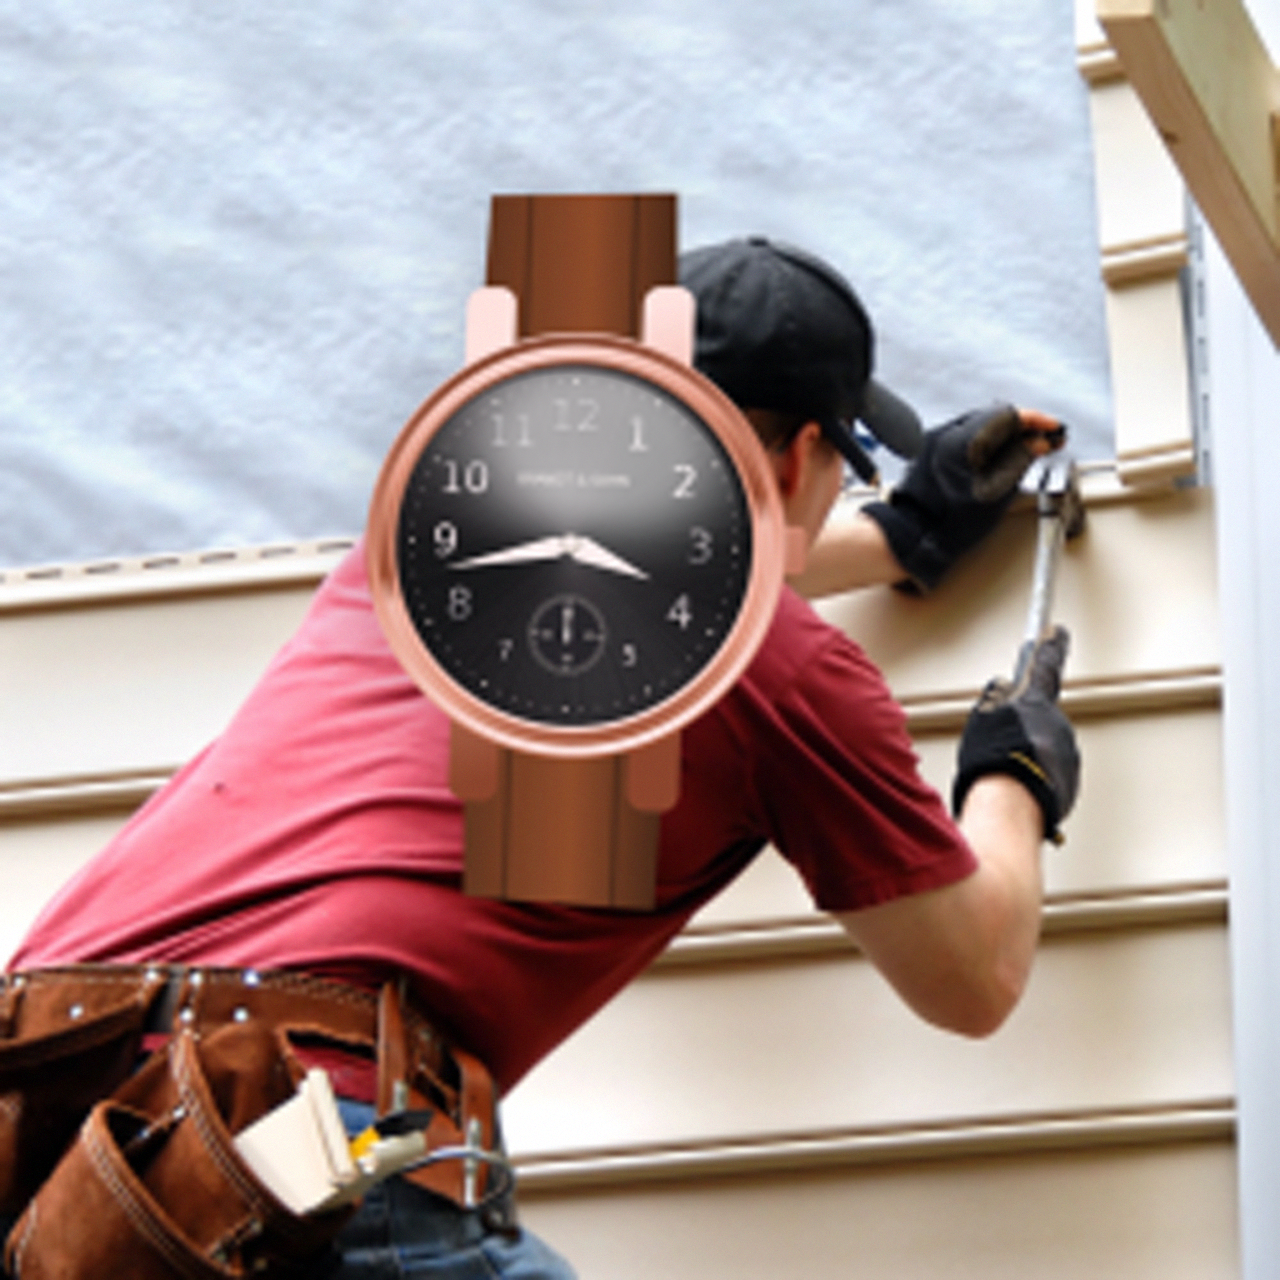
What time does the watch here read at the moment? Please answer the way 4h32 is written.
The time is 3h43
